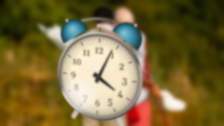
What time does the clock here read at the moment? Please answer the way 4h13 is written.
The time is 4h04
